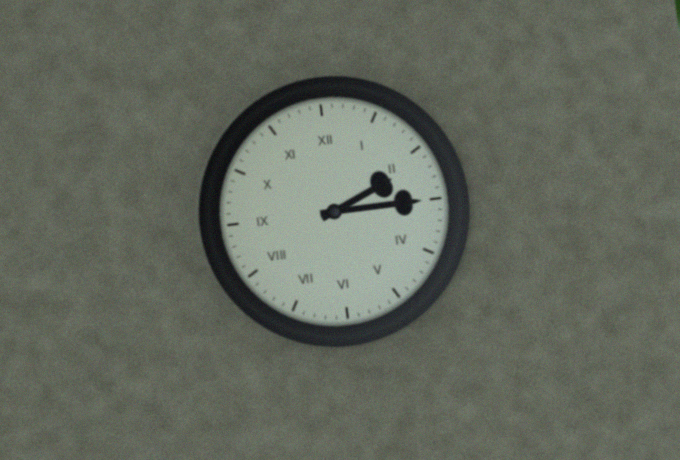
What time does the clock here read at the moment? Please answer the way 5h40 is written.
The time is 2h15
